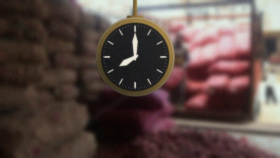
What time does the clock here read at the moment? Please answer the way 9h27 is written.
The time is 8h00
